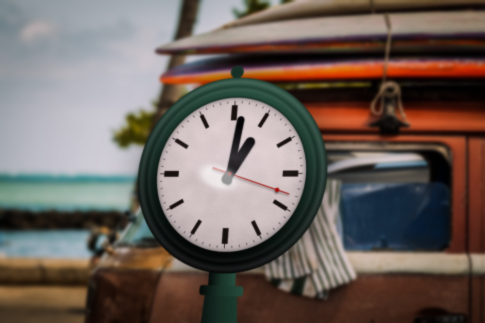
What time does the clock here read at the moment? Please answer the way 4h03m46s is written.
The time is 1h01m18s
